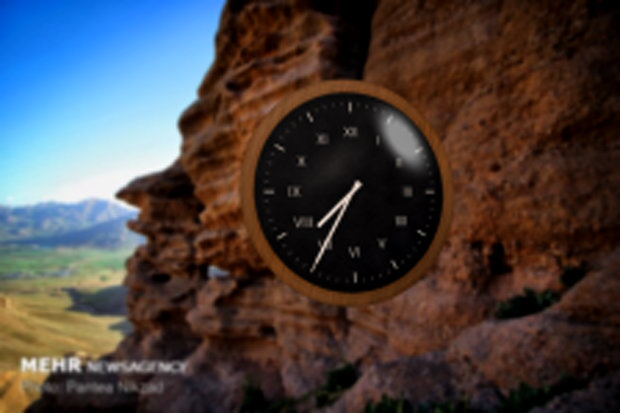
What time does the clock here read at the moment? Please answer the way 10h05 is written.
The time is 7h35
